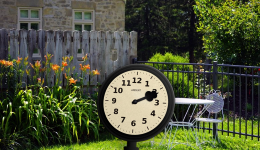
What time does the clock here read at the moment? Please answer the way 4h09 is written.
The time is 2h11
